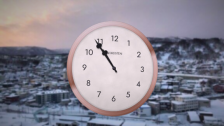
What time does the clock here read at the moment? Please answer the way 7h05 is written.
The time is 10h54
